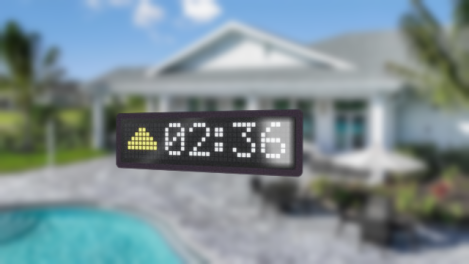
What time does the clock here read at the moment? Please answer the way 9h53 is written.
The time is 2h36
